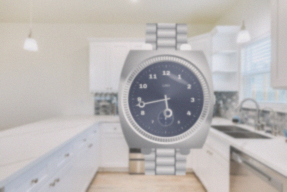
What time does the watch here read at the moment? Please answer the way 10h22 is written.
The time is 5h43
